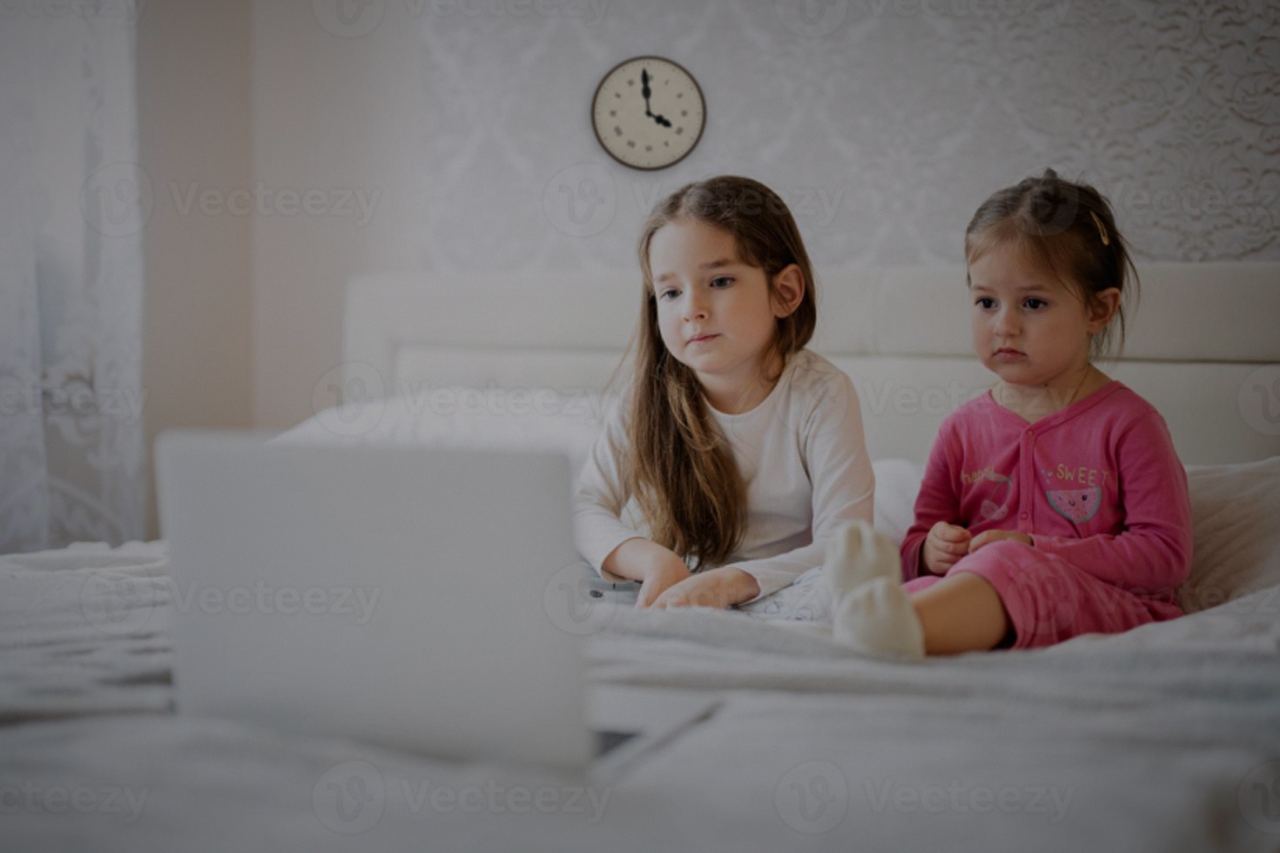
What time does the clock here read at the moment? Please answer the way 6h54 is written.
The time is 3h59
